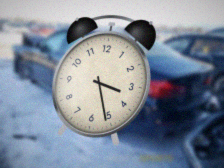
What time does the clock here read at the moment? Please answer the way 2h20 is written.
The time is 3h26
